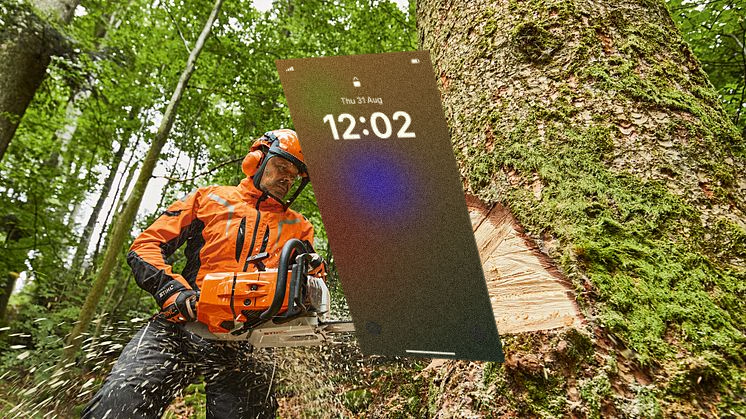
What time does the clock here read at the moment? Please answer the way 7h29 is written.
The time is 12h02
